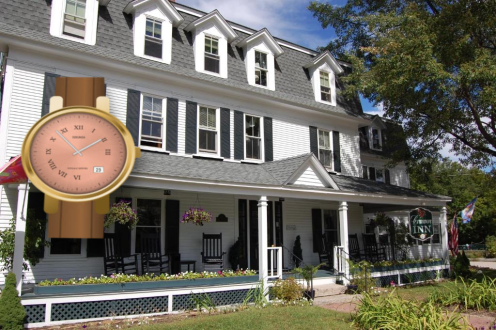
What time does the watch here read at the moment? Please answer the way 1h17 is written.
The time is 1h53
